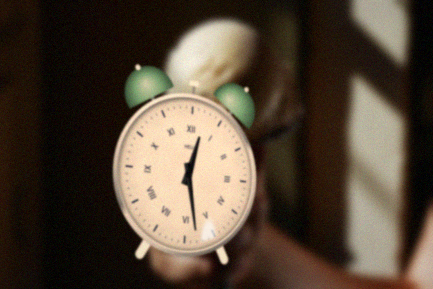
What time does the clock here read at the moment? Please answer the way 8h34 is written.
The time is 12h28
